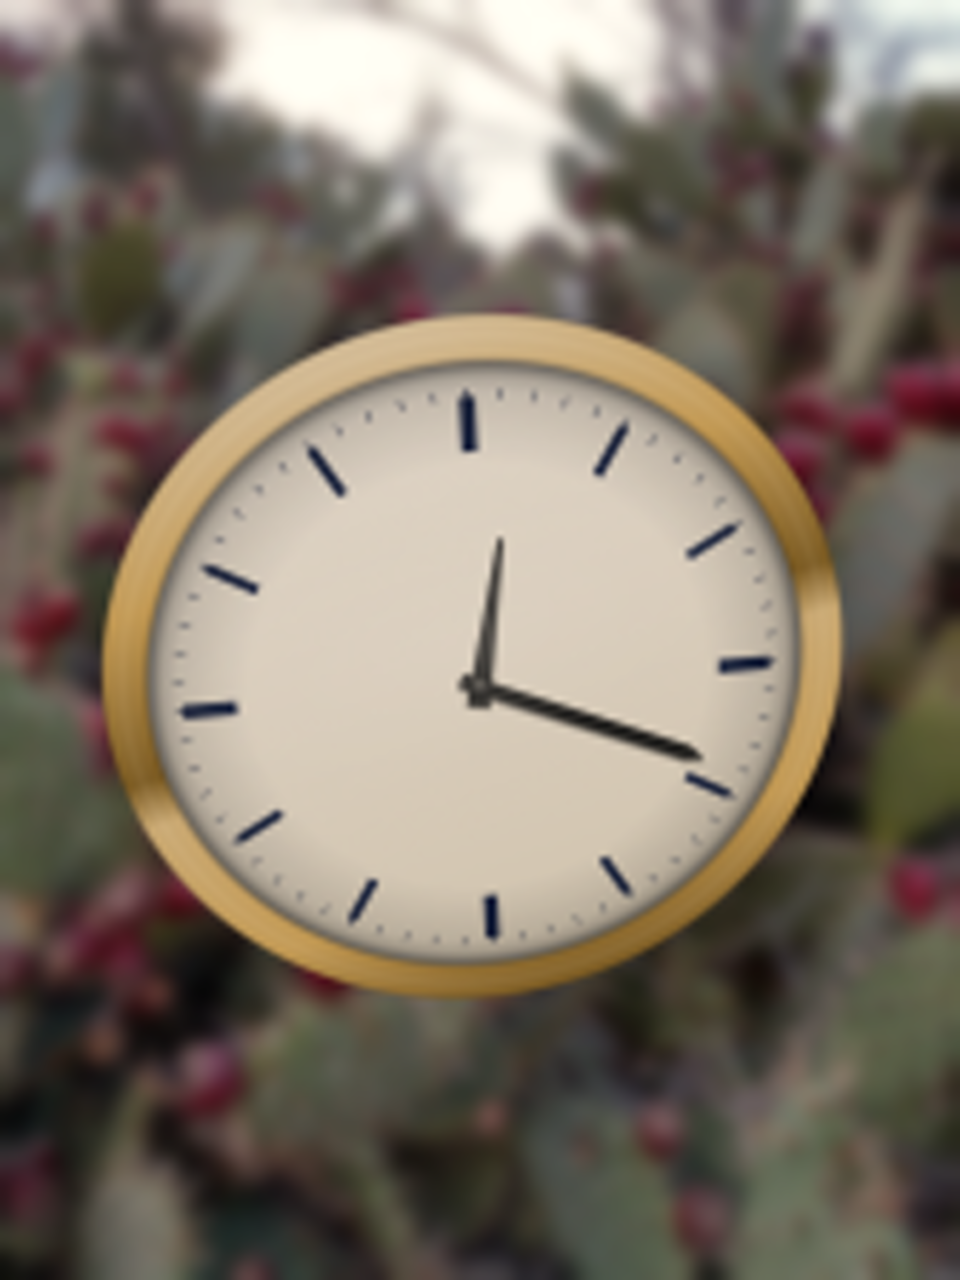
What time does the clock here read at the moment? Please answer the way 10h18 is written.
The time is 12h19
